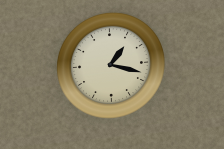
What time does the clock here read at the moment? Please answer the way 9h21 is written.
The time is 1h18
